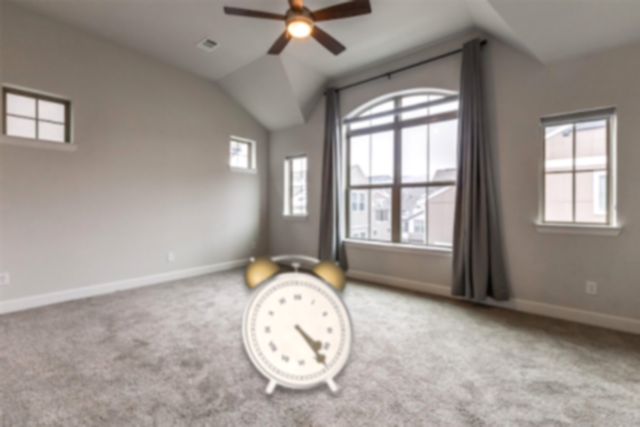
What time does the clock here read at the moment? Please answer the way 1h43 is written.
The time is 4h24
